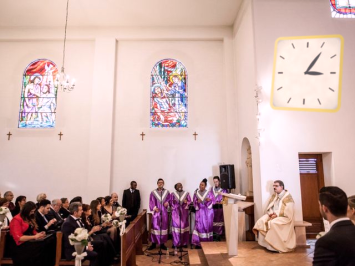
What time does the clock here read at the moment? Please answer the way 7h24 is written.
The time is 3h06
